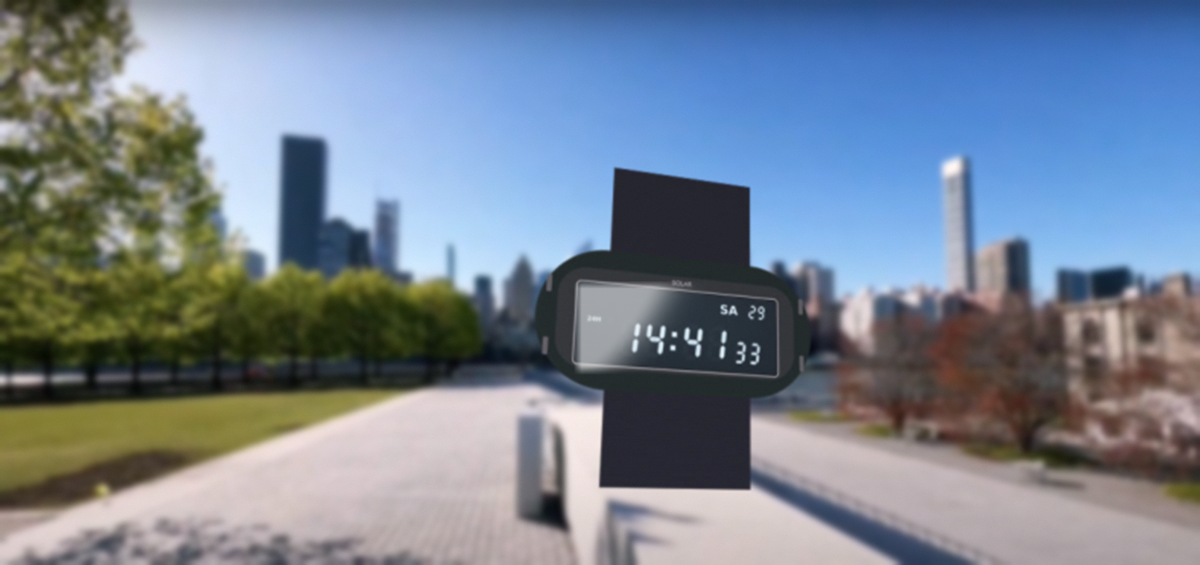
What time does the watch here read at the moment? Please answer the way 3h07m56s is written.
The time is 14h41m33s
